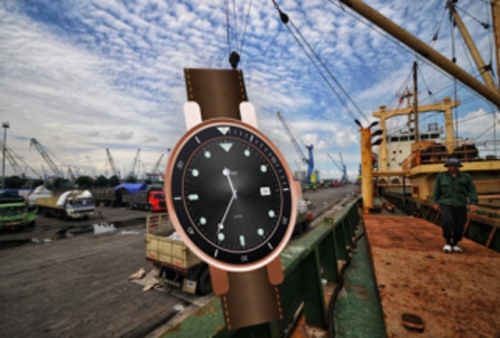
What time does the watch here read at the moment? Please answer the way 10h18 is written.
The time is 11h36
